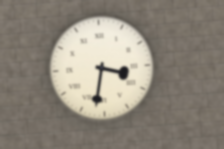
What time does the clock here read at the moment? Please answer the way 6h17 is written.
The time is 3h32
